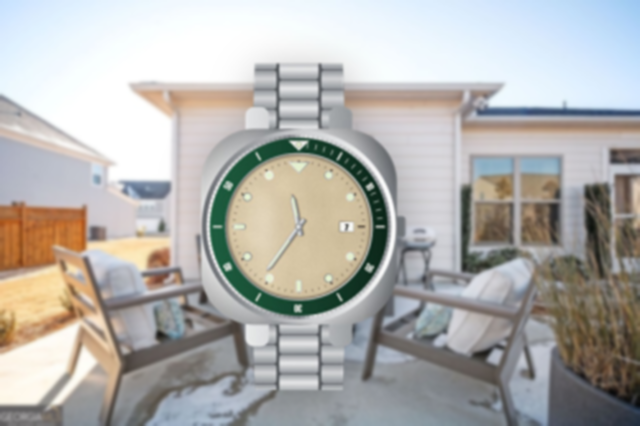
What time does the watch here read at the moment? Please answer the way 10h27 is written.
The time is 11h36
